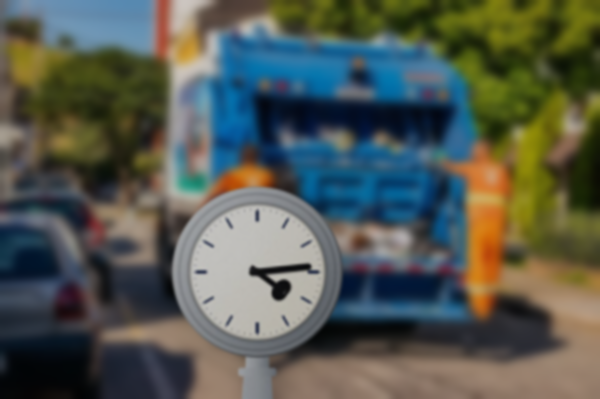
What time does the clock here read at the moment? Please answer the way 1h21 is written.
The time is 4h14
